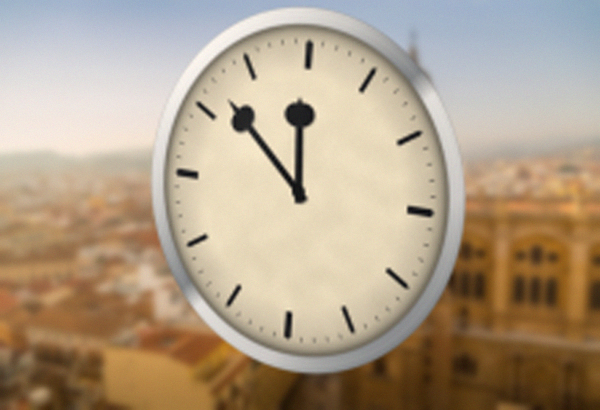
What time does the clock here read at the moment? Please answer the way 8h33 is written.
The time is 11h52
